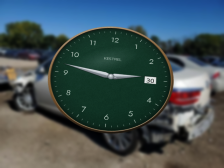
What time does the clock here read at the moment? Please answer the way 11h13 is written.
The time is 2h47
